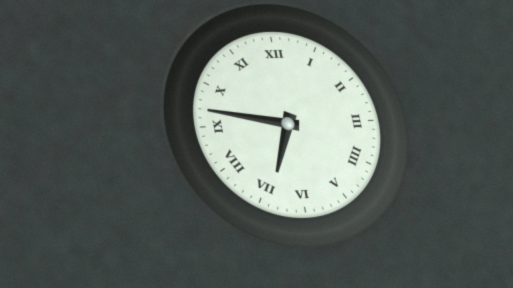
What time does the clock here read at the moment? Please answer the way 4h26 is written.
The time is 6h47
